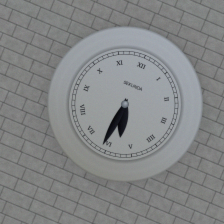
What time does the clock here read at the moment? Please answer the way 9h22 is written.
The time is 5h31
